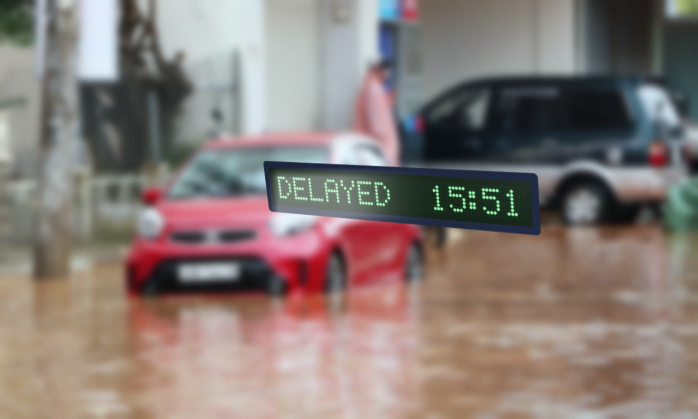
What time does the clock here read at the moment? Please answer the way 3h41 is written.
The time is 15h51
